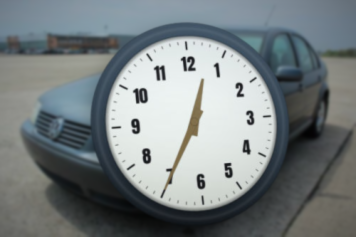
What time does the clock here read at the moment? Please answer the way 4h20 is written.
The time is 12h35
